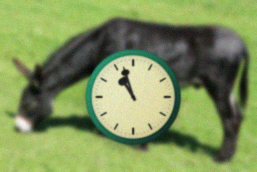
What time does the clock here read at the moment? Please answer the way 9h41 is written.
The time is 10h57
